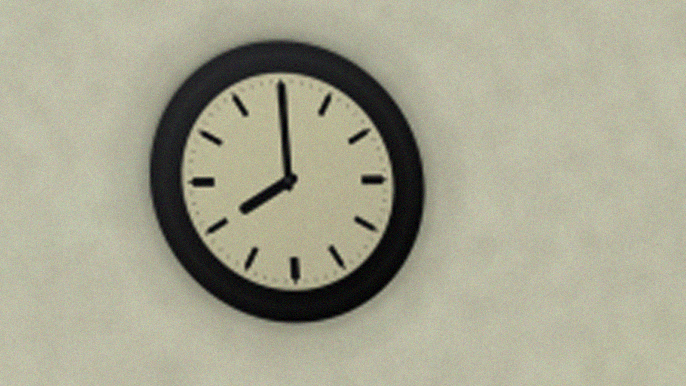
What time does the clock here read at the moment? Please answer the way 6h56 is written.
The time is 8h00
